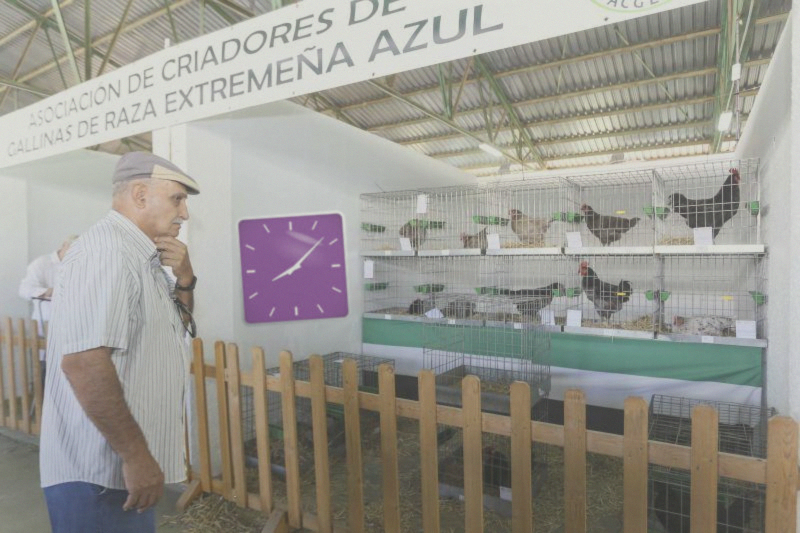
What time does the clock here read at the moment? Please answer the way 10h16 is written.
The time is 8h08
